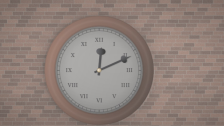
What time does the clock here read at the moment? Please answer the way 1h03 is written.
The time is 12h11
